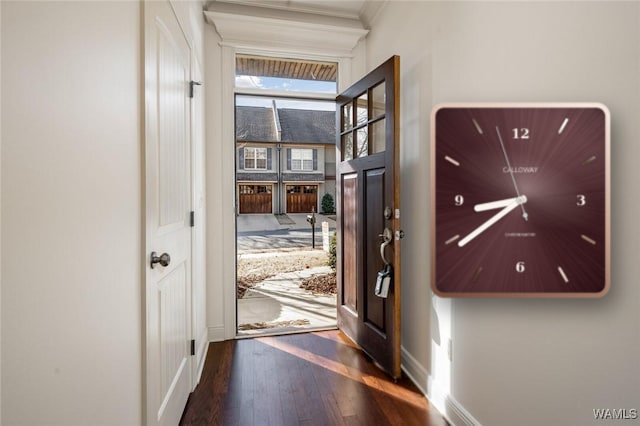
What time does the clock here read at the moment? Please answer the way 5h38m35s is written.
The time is 8h38m57s
